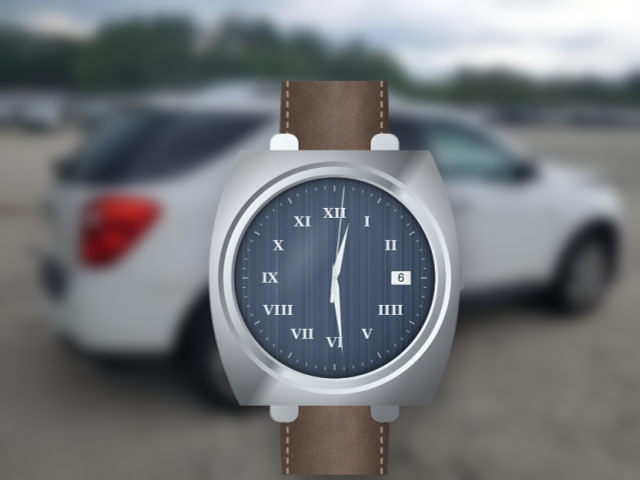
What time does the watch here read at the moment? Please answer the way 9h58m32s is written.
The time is 12h29m01s
